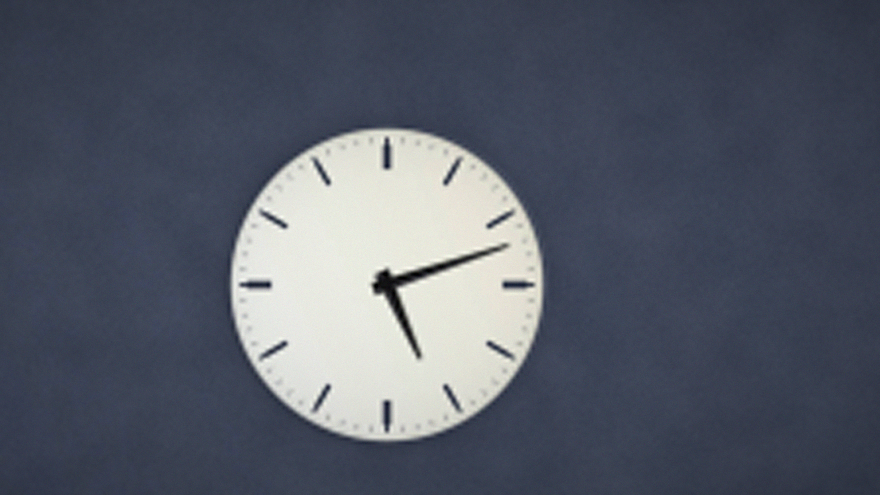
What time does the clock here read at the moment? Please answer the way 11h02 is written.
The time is 5h12
